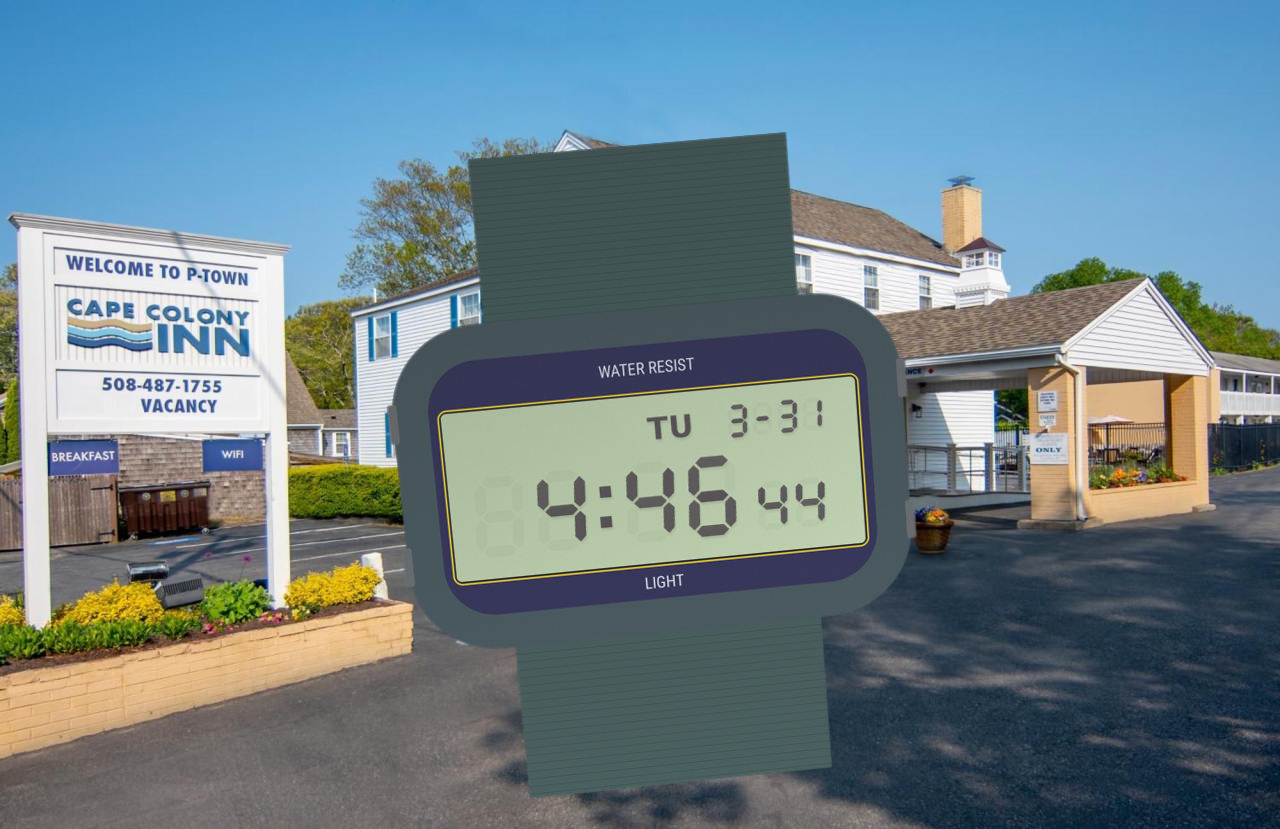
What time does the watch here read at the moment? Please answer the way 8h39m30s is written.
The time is 4h46m44s
